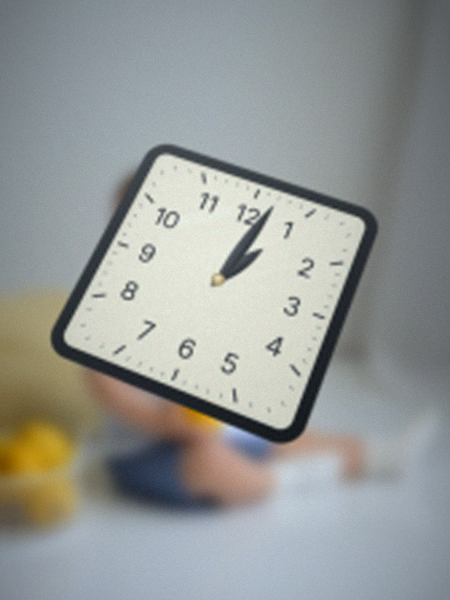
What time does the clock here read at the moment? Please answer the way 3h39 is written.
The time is 1h02
